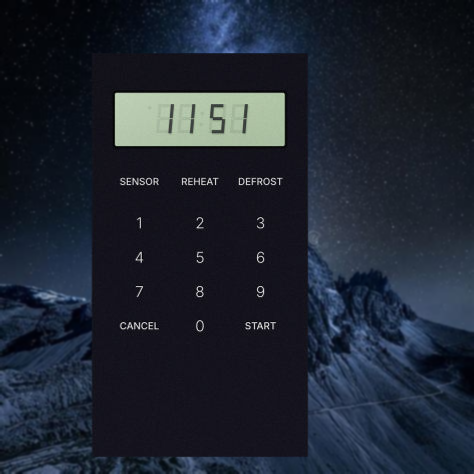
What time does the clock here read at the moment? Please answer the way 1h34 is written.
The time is 11h51
